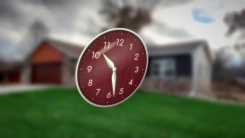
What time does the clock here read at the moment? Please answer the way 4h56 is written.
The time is 10h28
